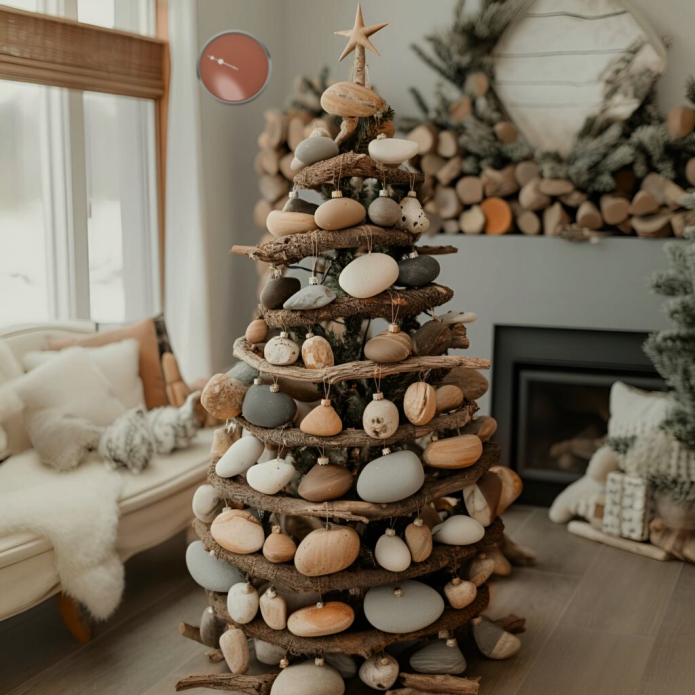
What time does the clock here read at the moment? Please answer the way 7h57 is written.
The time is 9h49
